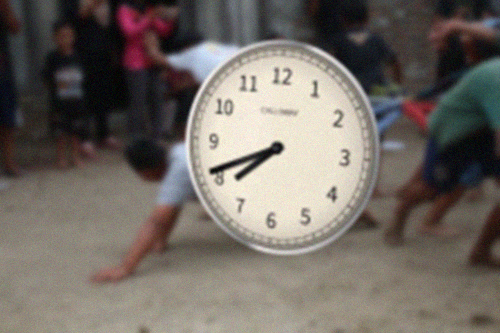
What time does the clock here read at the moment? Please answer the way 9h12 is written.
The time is 7h41
